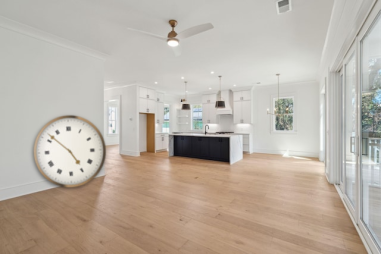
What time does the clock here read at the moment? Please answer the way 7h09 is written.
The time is 4h52
